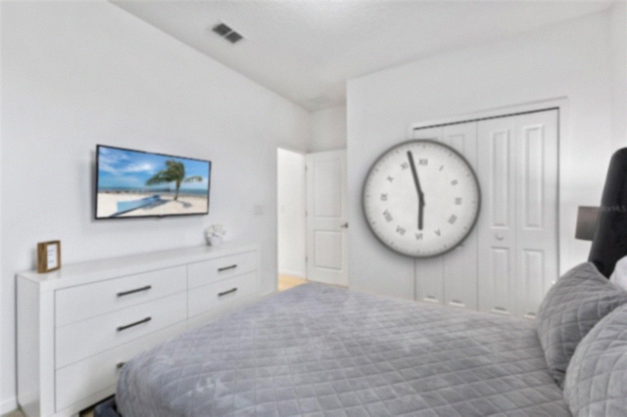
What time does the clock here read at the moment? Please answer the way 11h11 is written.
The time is 5h57
